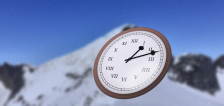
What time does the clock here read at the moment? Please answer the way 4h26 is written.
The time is 1h12
